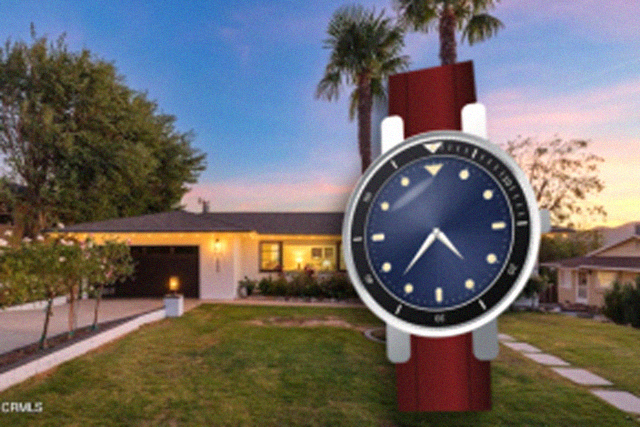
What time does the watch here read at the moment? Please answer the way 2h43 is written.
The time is 4h37
